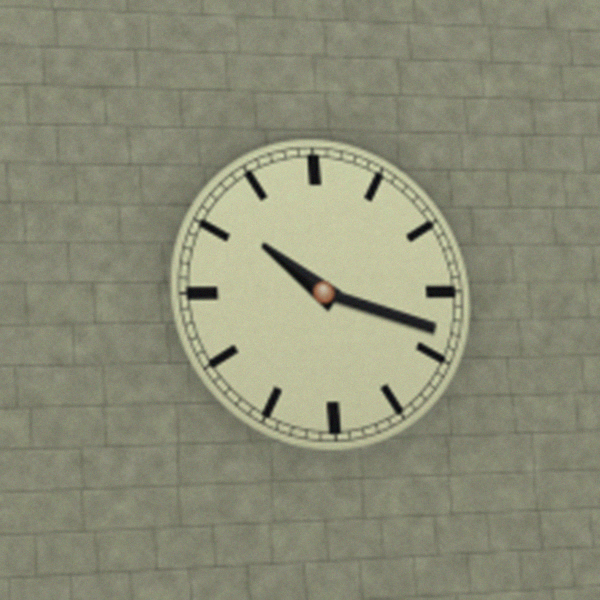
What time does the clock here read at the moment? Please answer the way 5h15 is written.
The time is 10h18
